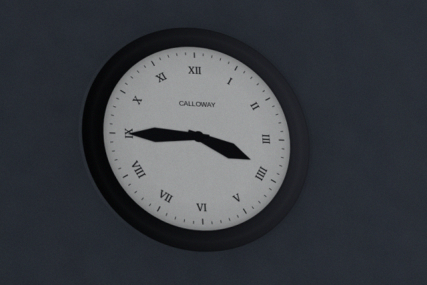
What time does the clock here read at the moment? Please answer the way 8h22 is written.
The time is 3h45
